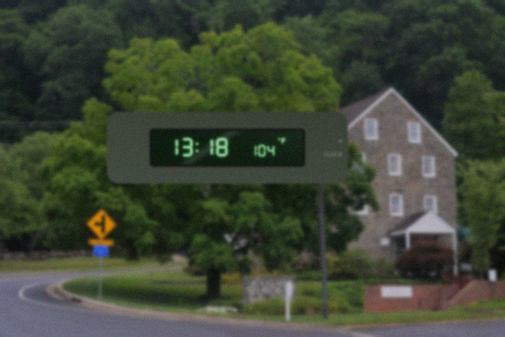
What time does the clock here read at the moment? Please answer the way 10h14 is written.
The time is 13h18
